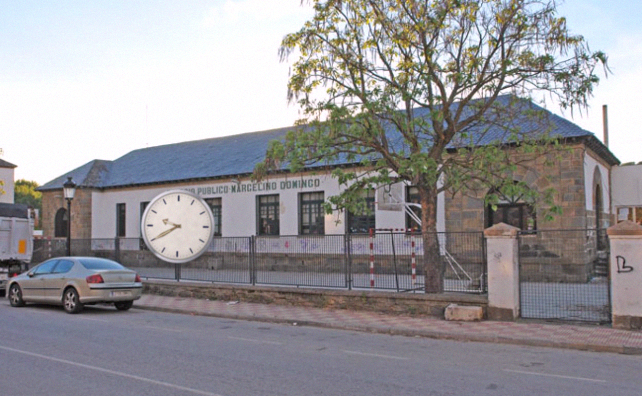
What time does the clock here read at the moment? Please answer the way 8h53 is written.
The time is 9h40
